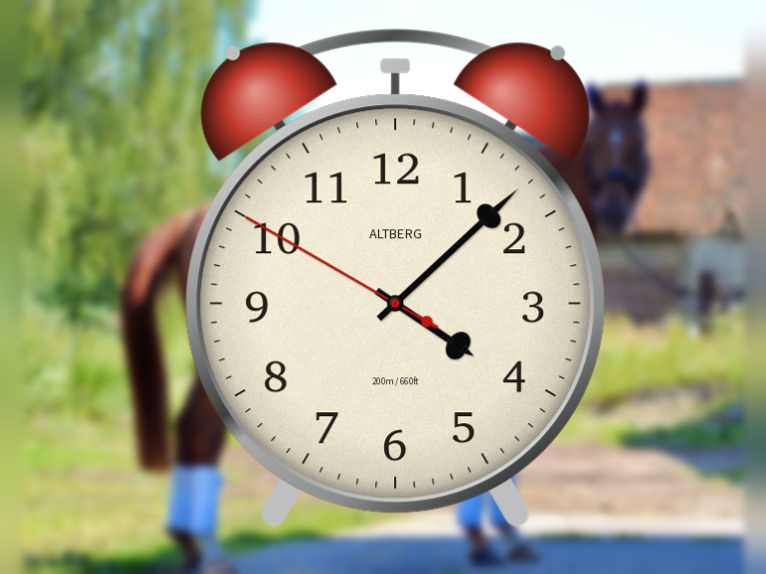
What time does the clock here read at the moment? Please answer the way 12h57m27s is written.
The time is 4h07m50s
